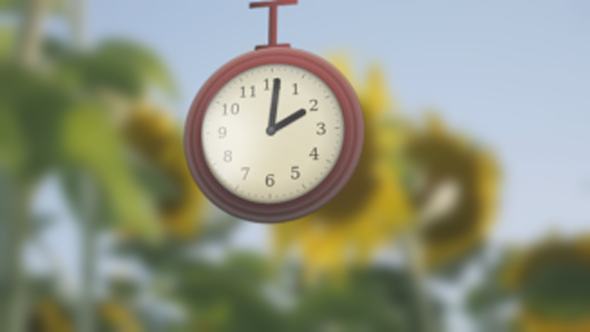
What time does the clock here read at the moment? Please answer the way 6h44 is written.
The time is 2h01
